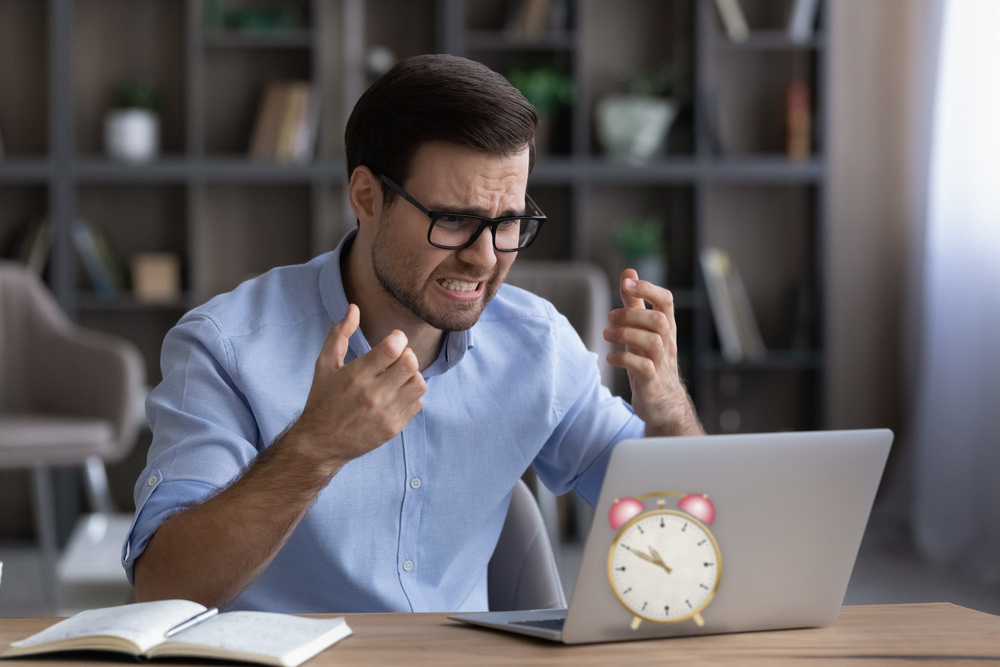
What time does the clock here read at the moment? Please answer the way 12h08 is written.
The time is 10h50
